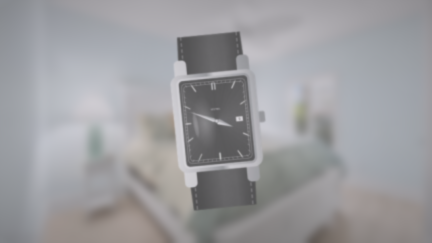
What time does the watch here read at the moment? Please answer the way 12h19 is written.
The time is 3h49
